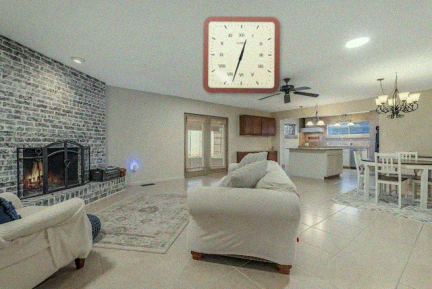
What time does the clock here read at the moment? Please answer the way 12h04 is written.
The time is 12h33
